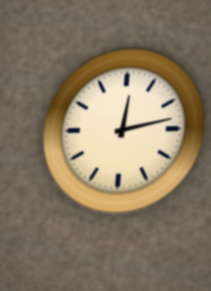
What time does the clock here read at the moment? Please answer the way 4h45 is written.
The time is 12h13
